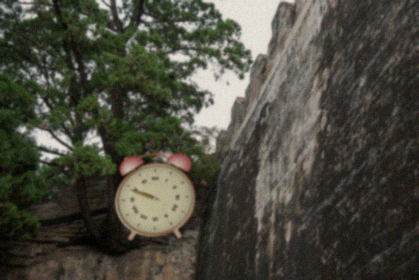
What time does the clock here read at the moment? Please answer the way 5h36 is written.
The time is 9h49
